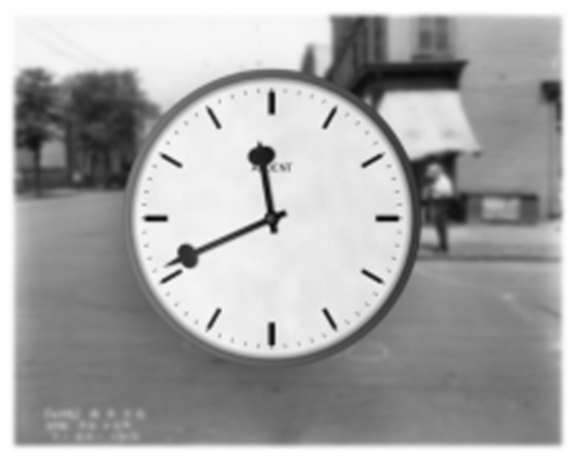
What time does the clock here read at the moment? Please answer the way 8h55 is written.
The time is 11h41
